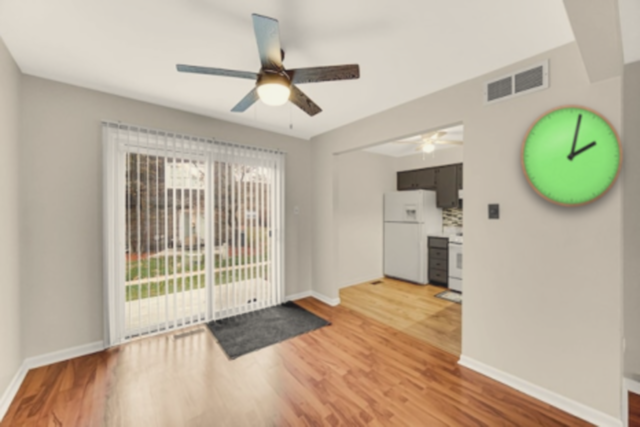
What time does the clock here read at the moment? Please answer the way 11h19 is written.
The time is 2h02
